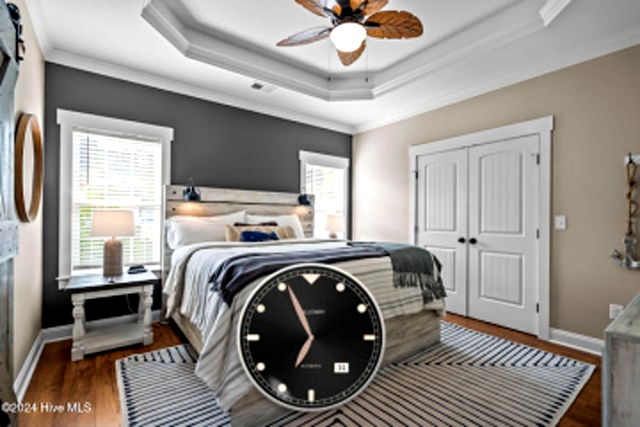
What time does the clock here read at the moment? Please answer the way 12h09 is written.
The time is 6h56
